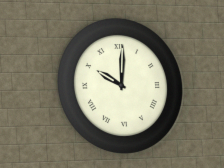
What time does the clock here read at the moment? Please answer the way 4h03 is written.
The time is 10h01
